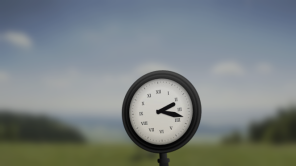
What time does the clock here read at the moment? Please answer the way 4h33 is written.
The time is 2h18
